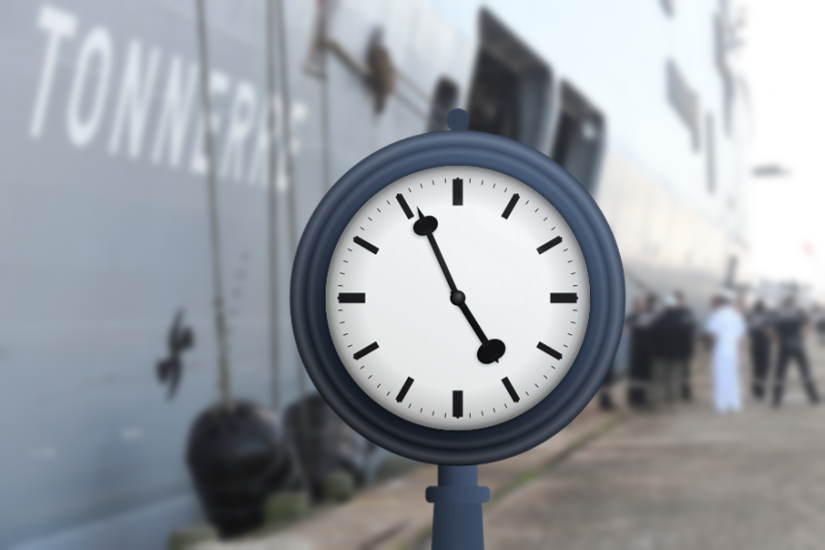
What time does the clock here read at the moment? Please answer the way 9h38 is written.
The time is 4h56
